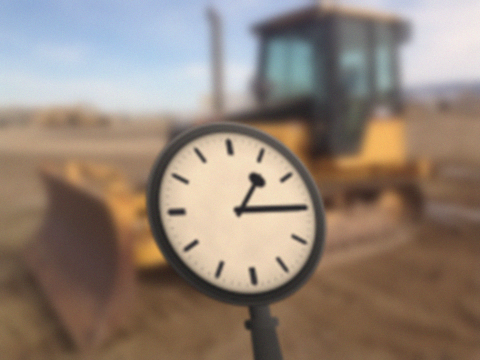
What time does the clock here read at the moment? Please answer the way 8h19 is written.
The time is 1h15
